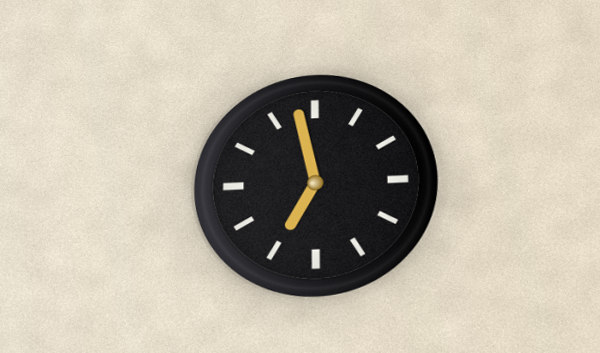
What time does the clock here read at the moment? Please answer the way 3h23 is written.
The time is 6h58
